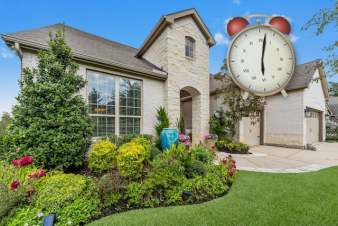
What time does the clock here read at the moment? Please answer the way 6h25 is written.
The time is 6h02
